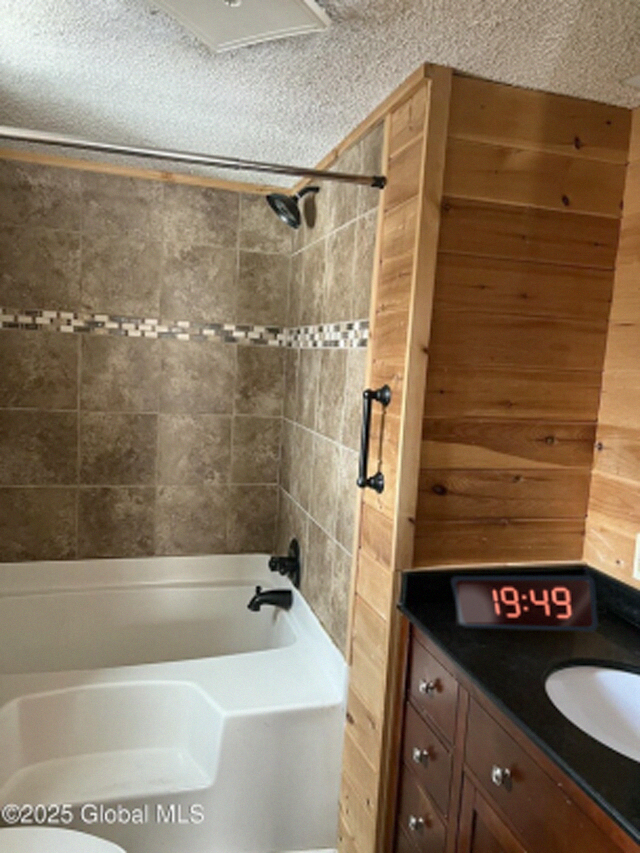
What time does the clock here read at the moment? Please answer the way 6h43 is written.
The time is 19h49
